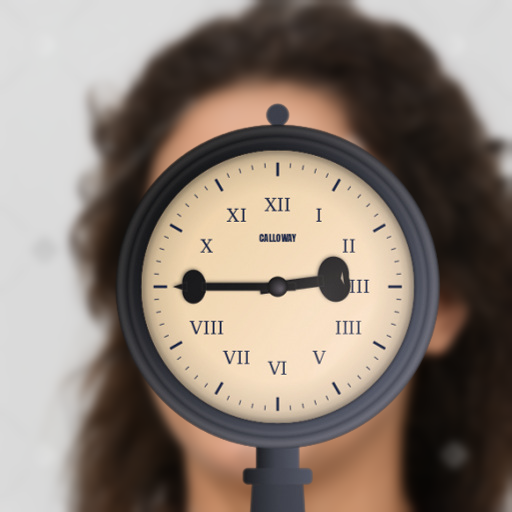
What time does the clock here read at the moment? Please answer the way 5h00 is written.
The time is 2h45
